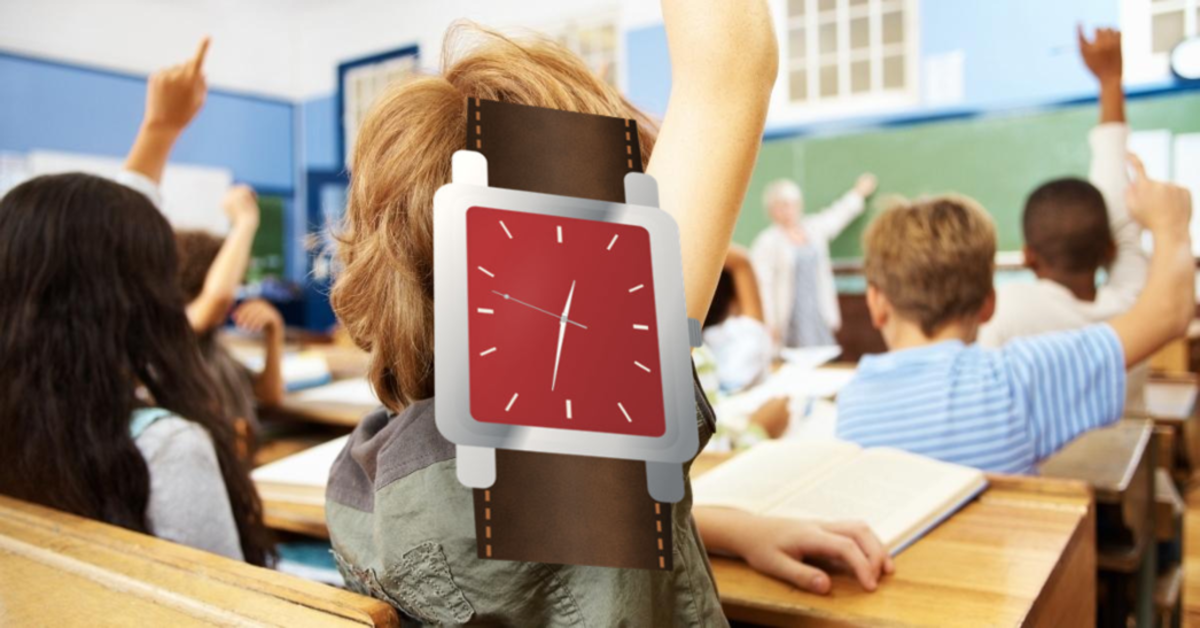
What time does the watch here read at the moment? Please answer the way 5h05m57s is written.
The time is 12h31m48s
